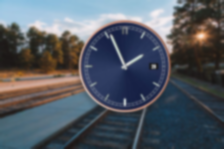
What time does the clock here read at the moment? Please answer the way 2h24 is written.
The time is 1h56
